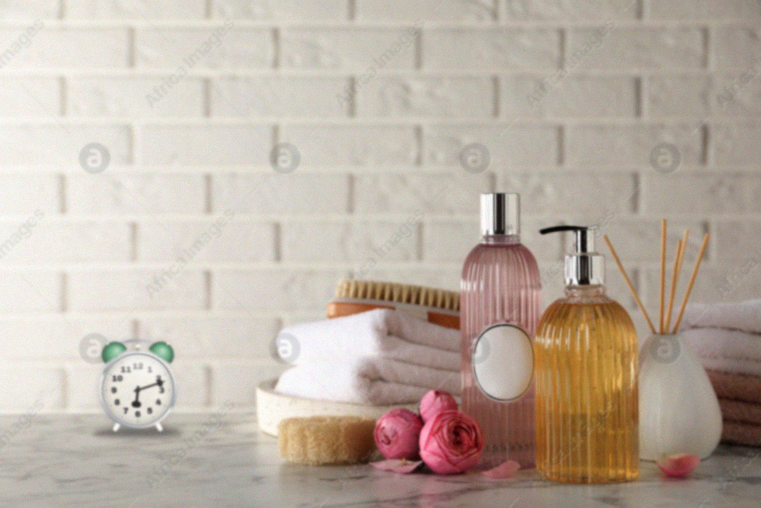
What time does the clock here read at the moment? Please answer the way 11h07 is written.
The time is 6h12
